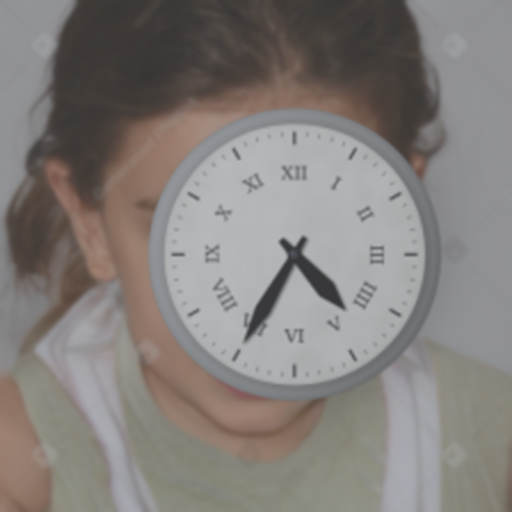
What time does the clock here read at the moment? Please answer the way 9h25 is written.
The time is 4h35
